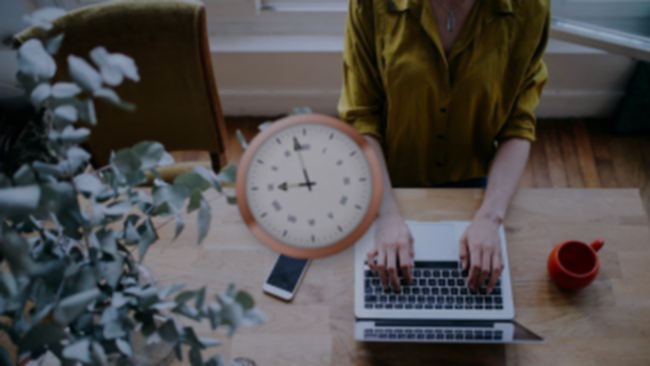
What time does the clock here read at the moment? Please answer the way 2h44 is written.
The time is 8h58
